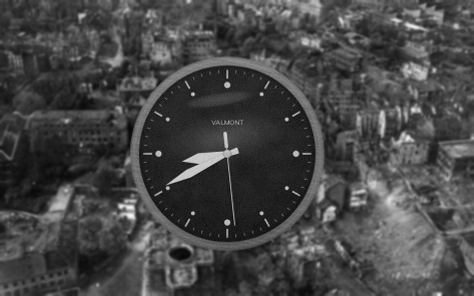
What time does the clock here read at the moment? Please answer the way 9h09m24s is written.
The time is 8h40m29s
